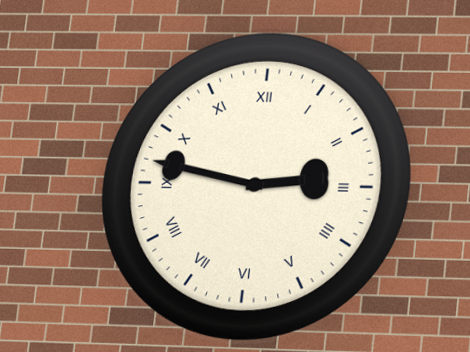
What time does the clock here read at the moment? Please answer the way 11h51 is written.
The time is 2h47
